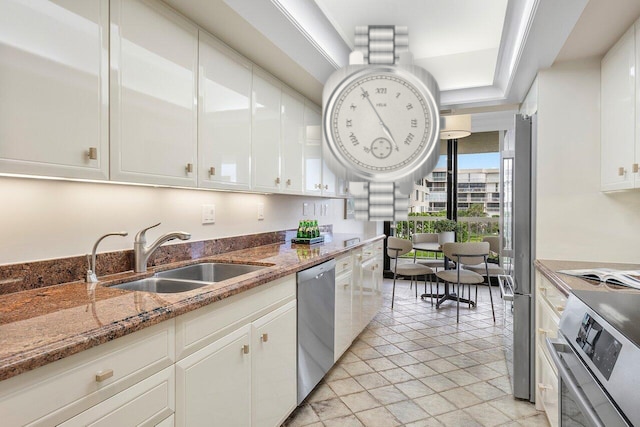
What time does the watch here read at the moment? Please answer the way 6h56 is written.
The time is 4h55
